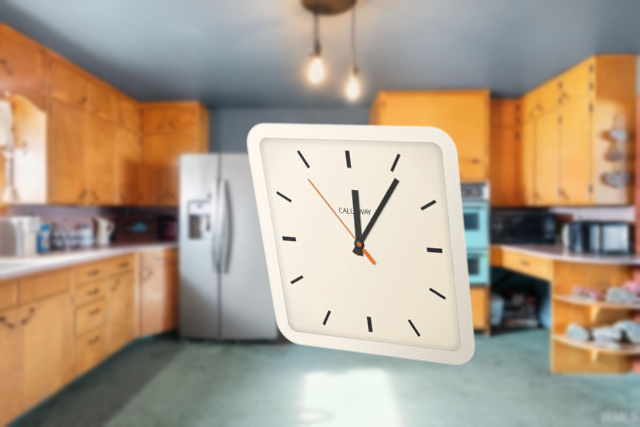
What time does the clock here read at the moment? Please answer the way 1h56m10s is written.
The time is 12h05m54s
